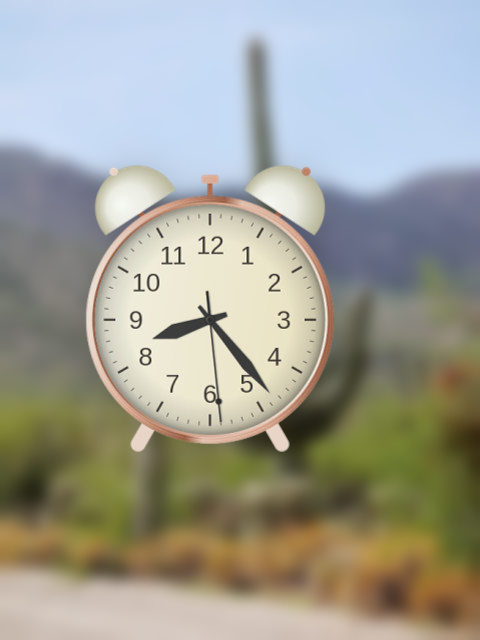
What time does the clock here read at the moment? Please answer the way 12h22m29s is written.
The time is 8h23m29s
